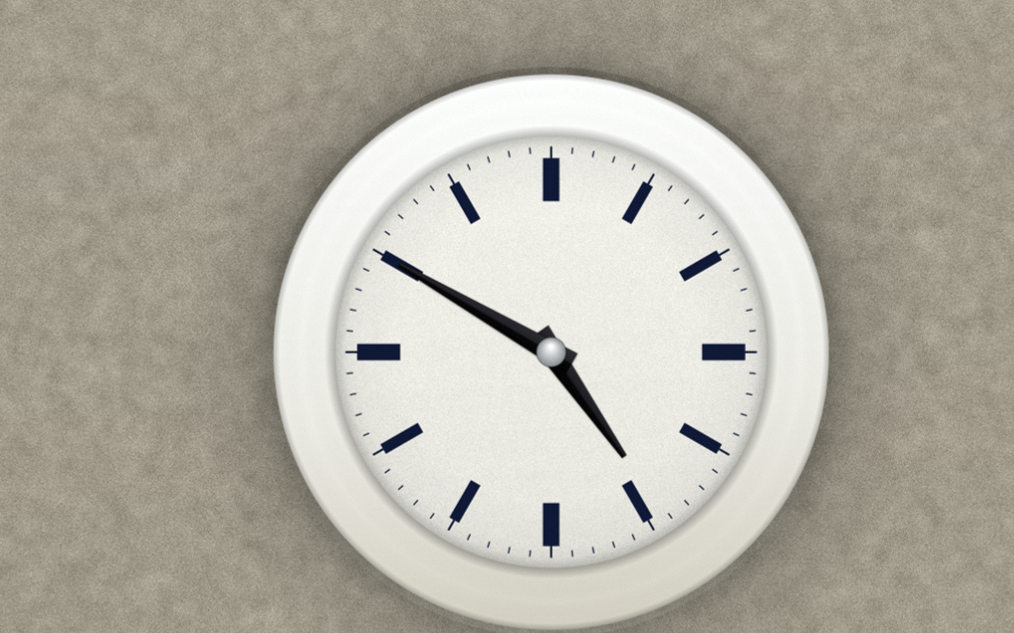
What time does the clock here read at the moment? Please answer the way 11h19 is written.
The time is 4h50
